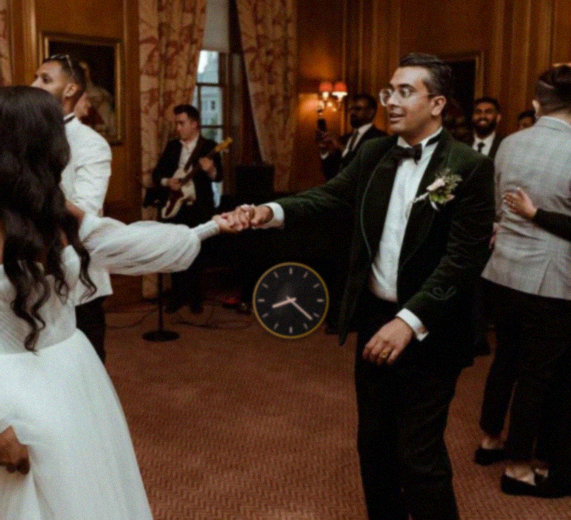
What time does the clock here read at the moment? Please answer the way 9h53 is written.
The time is 8h22
